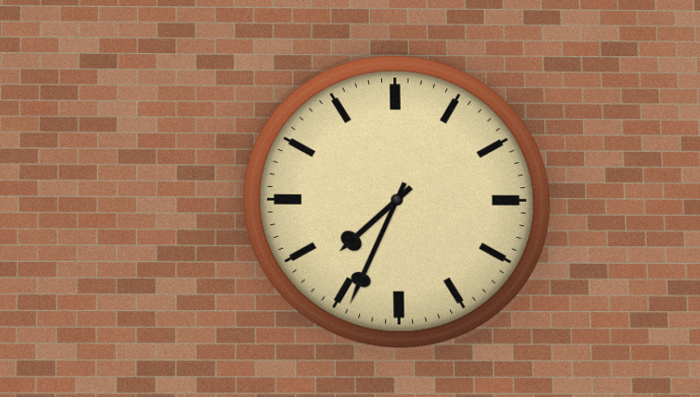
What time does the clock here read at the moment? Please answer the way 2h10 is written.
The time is 7h34
